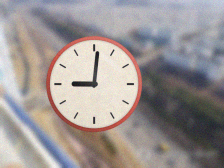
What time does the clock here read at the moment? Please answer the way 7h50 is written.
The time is 9h01
